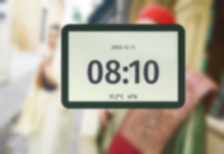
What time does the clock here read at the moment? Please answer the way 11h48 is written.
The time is 8h10
